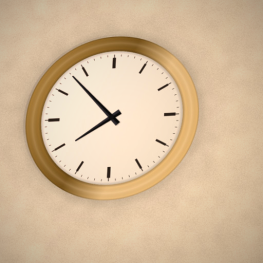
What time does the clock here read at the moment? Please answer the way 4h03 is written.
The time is 7h53
